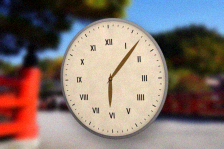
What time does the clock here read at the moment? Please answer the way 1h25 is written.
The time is 6h07
